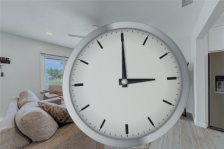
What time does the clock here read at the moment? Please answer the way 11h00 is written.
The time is 3h00
